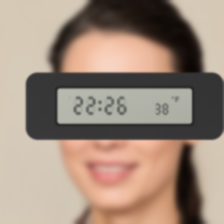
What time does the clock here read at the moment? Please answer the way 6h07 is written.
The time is 22h26
